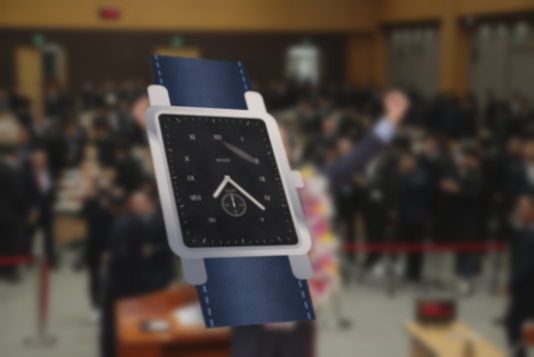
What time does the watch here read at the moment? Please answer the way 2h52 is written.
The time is 7h23
